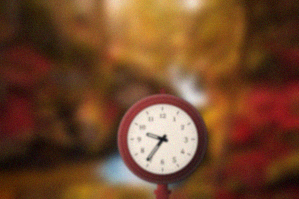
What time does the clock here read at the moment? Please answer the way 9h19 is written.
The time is 9h36
